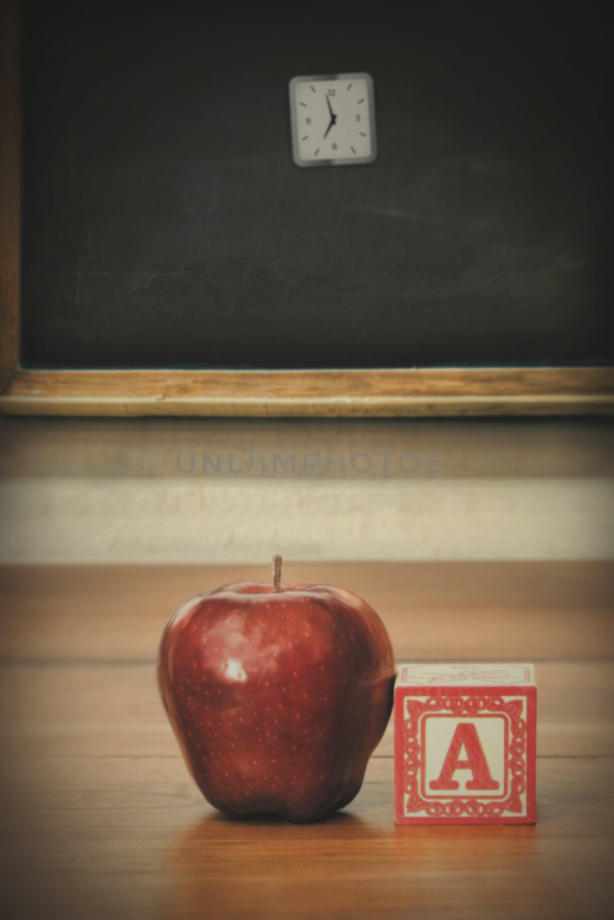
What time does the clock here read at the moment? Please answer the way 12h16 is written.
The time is 6h58
